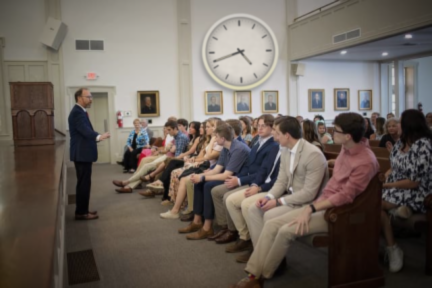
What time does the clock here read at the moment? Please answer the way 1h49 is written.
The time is 4h42
